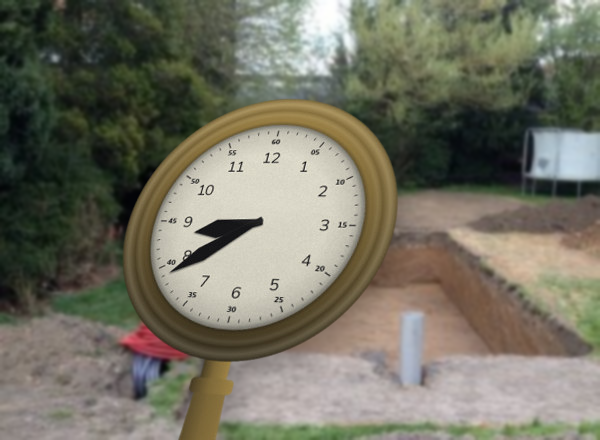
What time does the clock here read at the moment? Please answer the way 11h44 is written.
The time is 8h39
